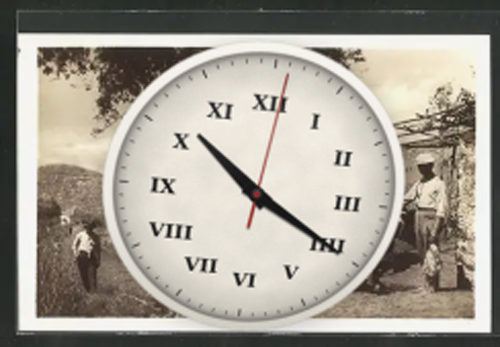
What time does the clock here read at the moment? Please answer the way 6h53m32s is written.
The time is 10h20m01s
